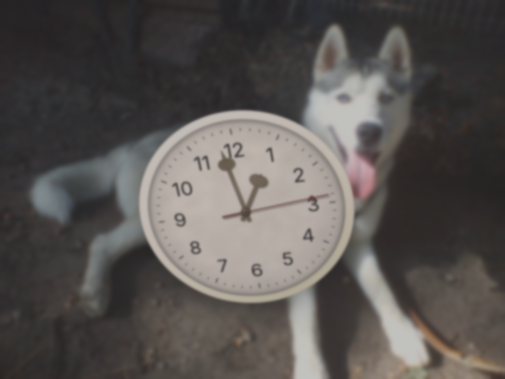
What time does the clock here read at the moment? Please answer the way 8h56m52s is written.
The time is 12h58m14s
